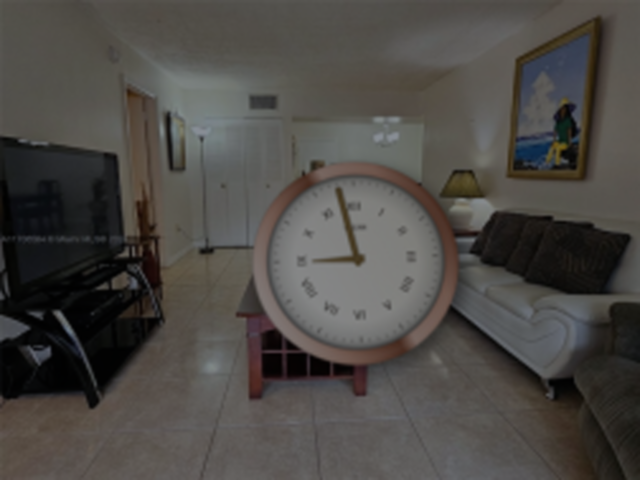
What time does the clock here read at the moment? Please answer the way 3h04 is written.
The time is 8h58
